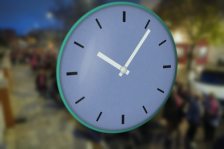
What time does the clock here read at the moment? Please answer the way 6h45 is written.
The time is 10h06
